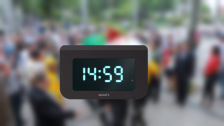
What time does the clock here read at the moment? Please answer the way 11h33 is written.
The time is 14h59
